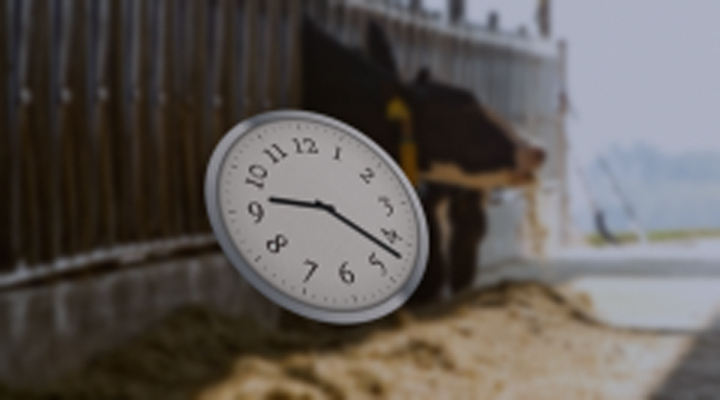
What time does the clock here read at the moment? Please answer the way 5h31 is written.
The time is 9h22
